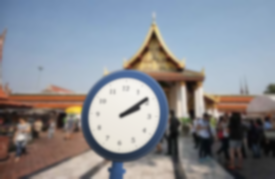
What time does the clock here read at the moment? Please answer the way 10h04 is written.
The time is 2h09
